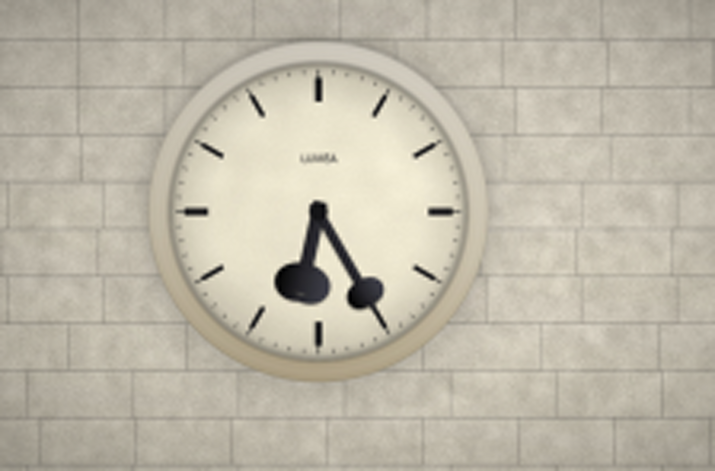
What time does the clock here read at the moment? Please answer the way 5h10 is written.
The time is 6h25
